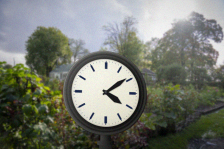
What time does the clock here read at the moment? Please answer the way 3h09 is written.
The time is 4h09
